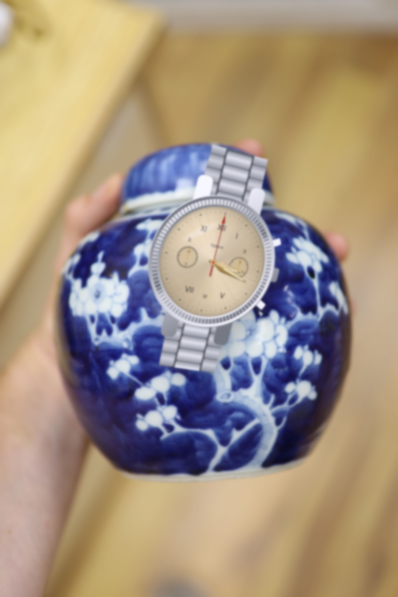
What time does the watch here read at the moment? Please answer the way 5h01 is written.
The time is 3h18
